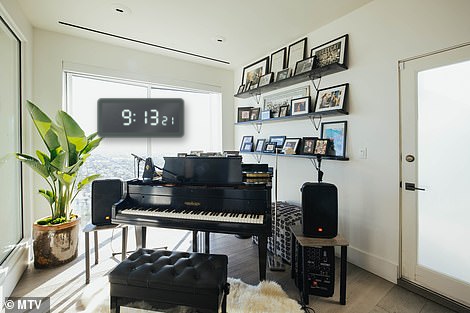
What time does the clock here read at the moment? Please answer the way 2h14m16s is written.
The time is 9h13m21s
